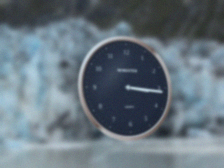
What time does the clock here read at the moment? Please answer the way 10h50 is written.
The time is 3h16
